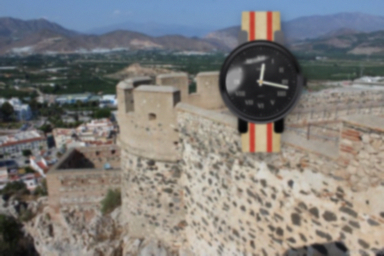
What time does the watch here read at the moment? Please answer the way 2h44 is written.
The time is 12h17
